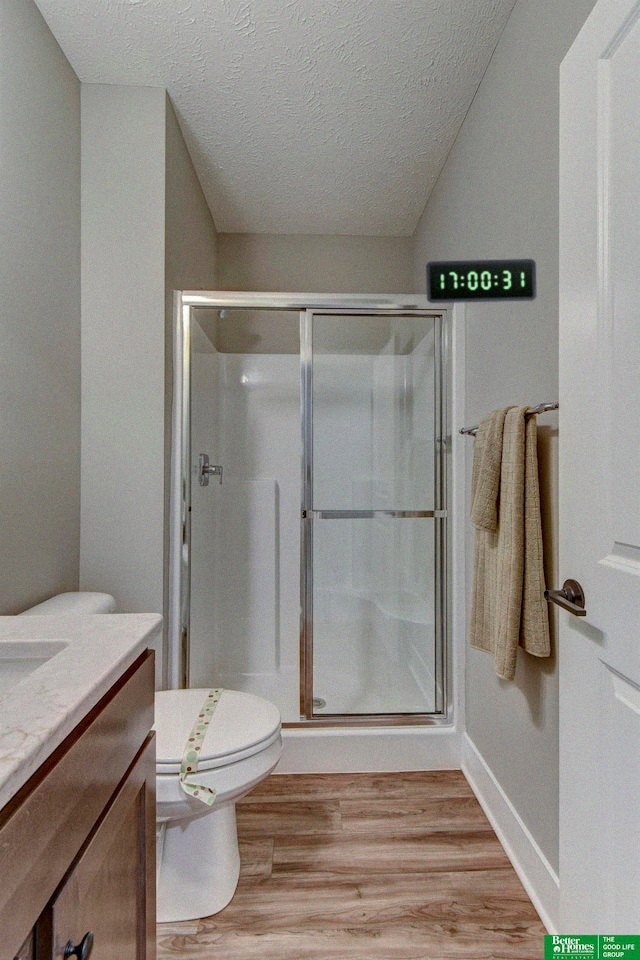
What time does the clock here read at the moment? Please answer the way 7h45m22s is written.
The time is 17h00m31s
